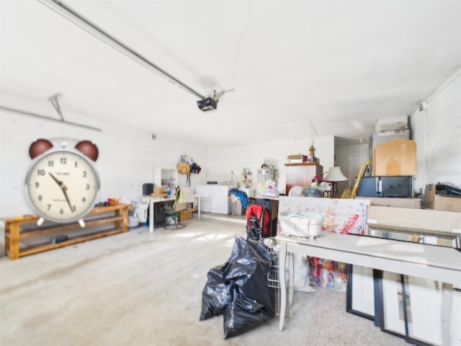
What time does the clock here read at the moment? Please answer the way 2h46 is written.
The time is 10h26
